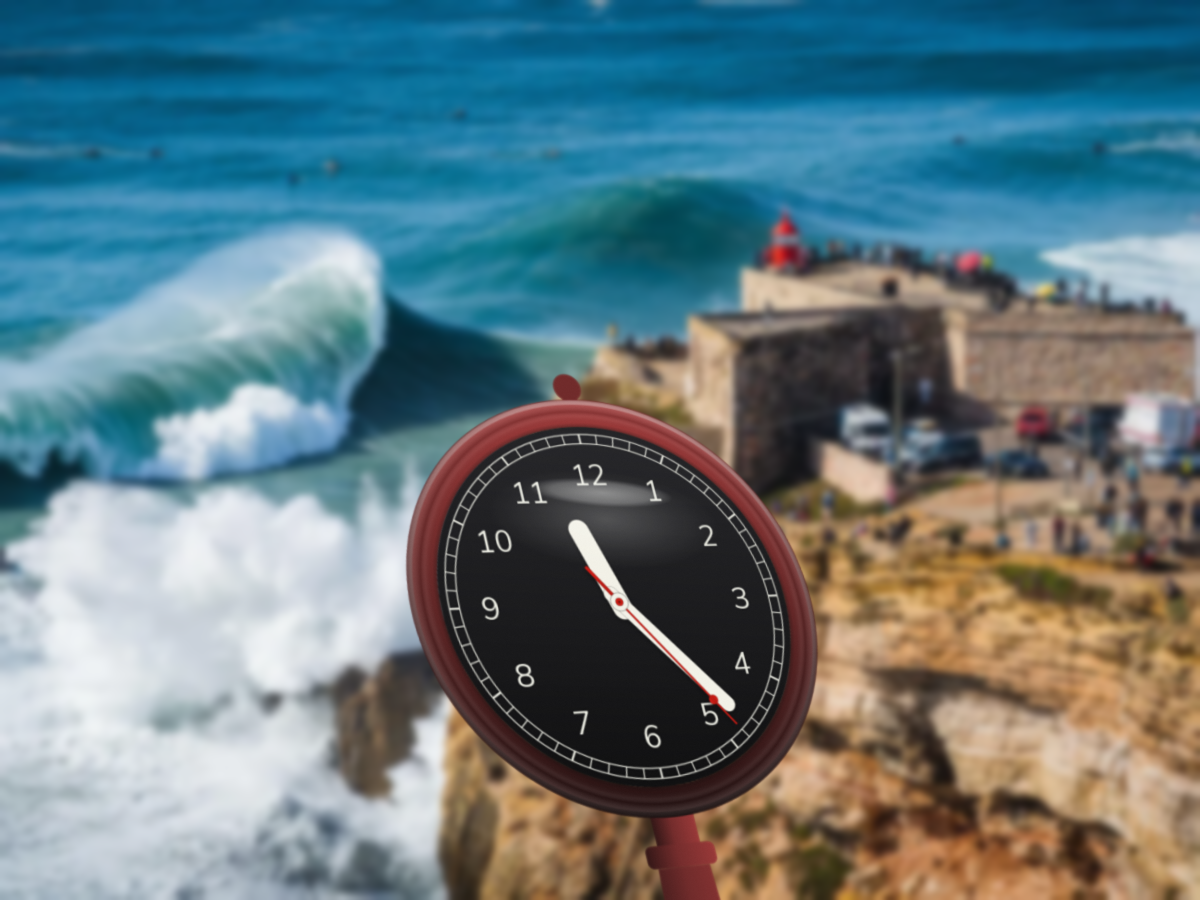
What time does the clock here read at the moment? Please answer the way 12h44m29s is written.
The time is 11h23m24s
